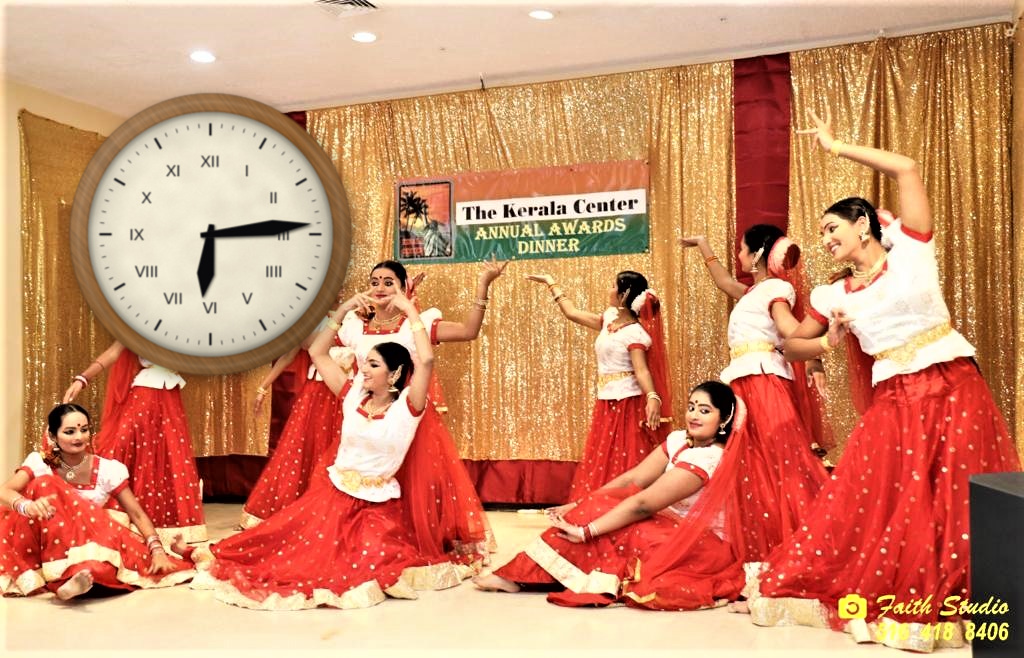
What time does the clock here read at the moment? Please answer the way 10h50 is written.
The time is 6h14
